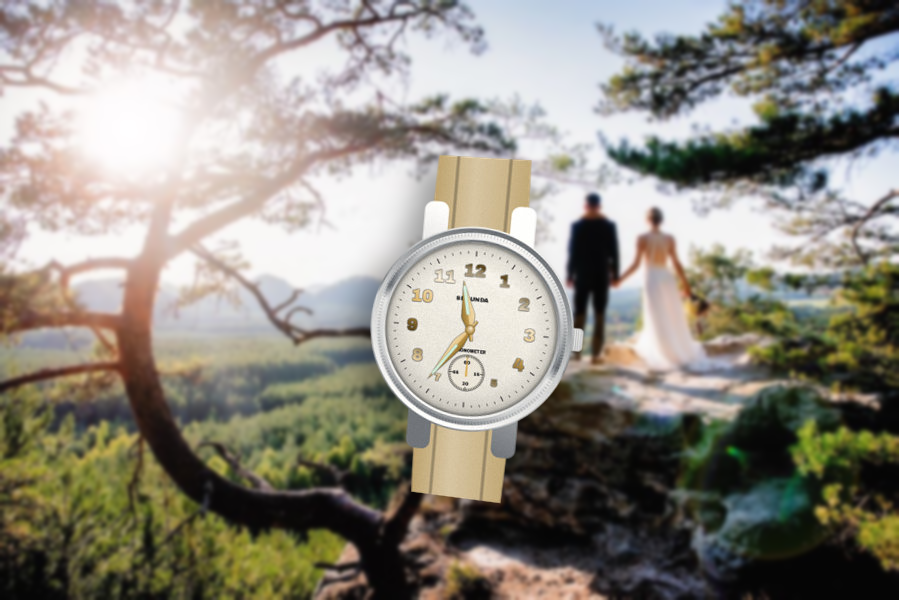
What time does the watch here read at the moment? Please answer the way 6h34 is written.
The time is 11h36
